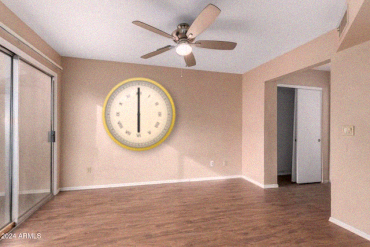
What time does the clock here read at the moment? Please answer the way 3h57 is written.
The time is 6h00
